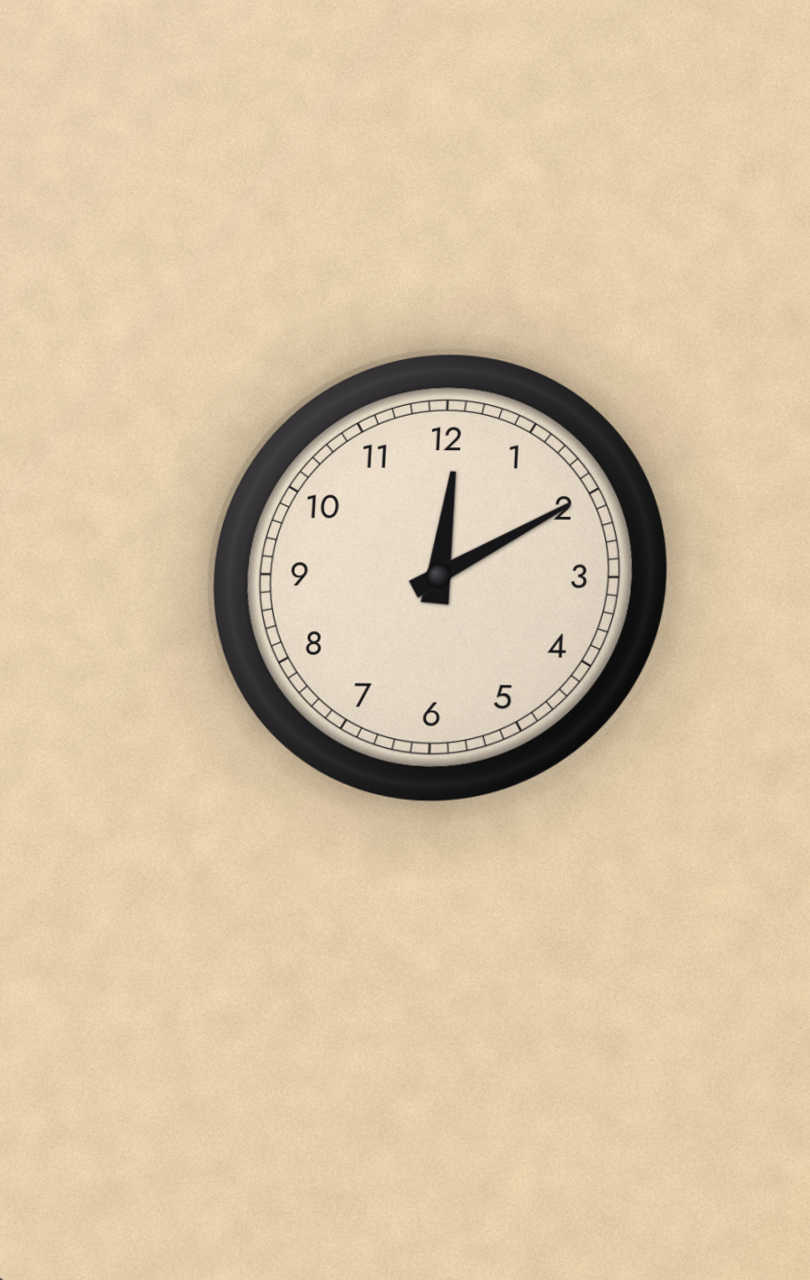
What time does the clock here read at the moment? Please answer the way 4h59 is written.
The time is 12h10
